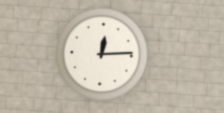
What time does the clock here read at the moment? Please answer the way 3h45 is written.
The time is 12h14
